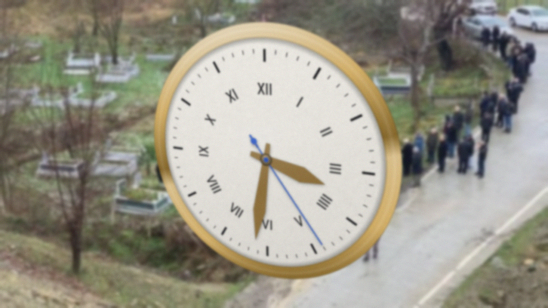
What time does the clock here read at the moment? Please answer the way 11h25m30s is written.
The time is 3h31m24s
